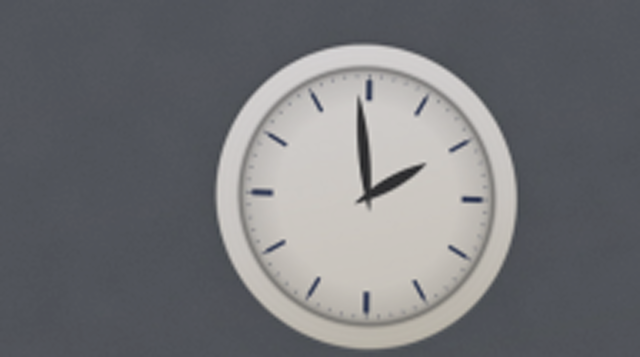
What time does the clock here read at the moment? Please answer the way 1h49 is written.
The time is 1h59
